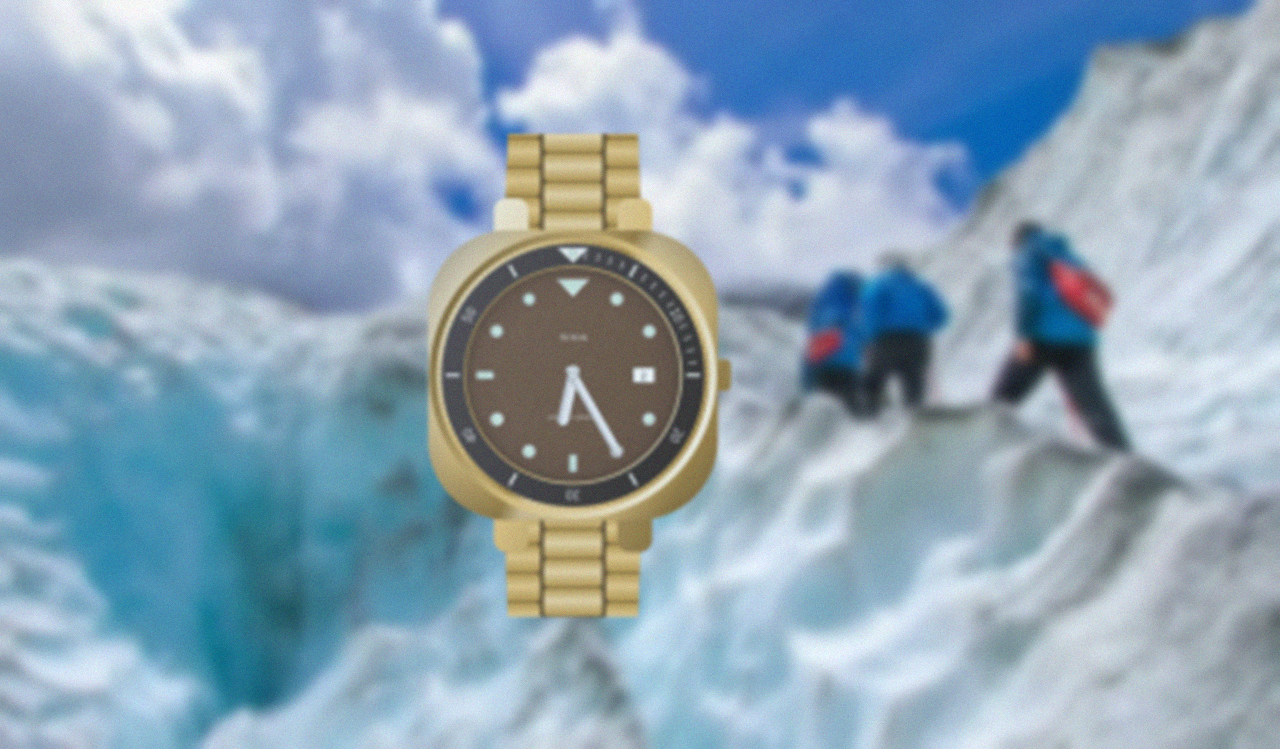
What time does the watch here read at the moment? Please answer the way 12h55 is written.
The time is 6h25
